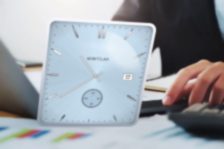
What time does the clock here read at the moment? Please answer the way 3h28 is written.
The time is 10h39
